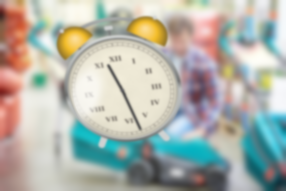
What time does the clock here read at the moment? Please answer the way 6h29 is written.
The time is 11h28
